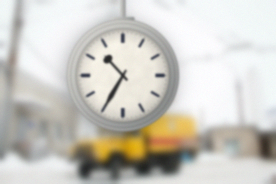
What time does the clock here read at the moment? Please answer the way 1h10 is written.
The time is 10h35
